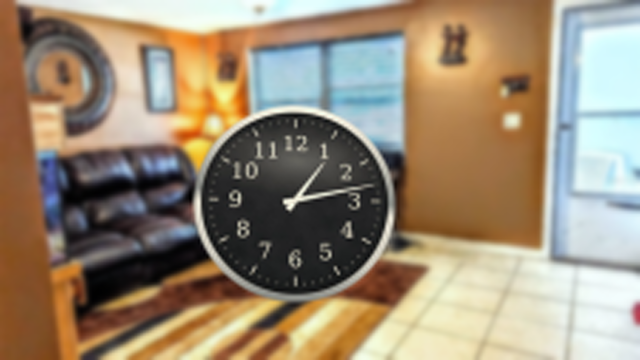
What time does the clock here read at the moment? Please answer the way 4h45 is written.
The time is 1h13
